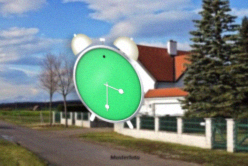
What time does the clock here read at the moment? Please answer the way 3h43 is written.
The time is 3h31
